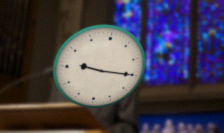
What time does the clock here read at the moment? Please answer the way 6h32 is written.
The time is 9h15
